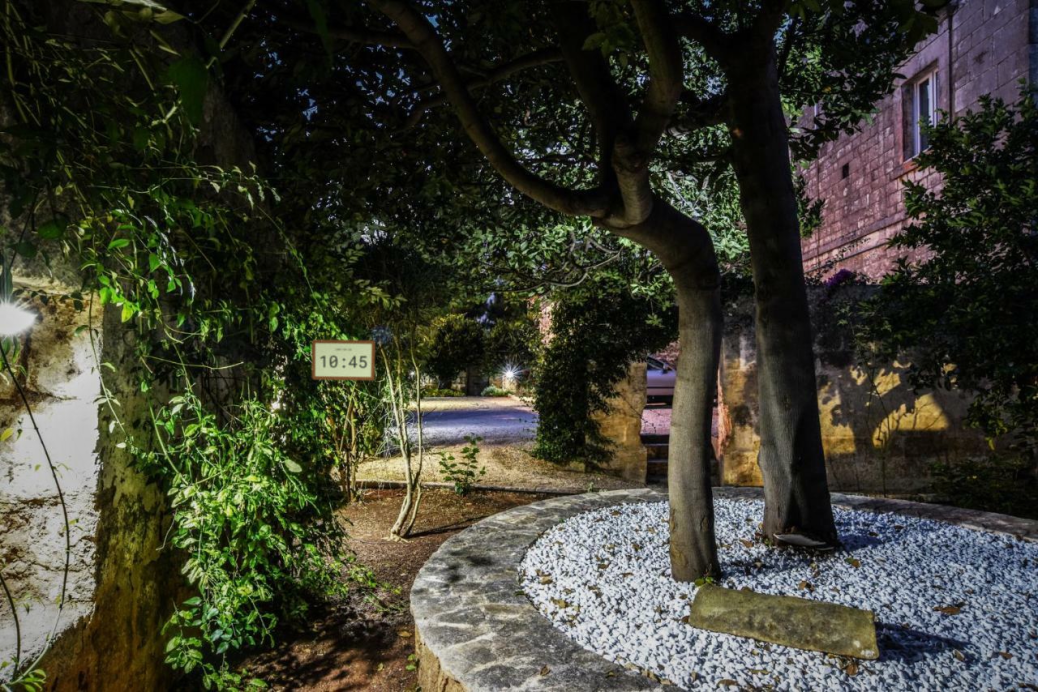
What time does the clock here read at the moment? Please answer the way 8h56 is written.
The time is 10h45
